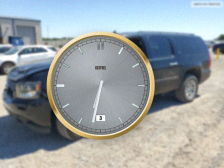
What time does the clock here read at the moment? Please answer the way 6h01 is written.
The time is 6h32
